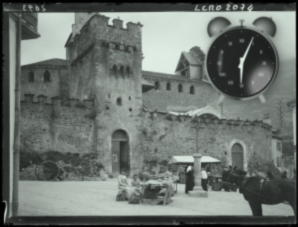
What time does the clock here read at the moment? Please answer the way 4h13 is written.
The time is 6h04
